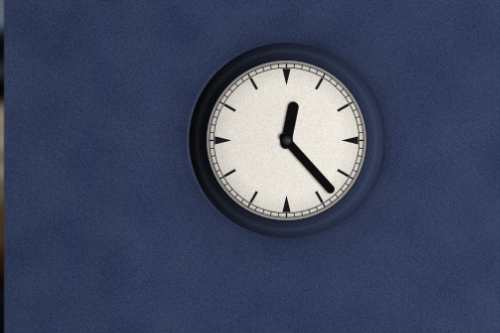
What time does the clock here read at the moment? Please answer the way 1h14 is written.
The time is 12h23
